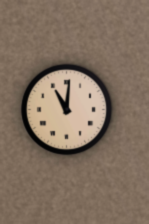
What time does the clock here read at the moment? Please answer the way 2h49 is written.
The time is 11h01
